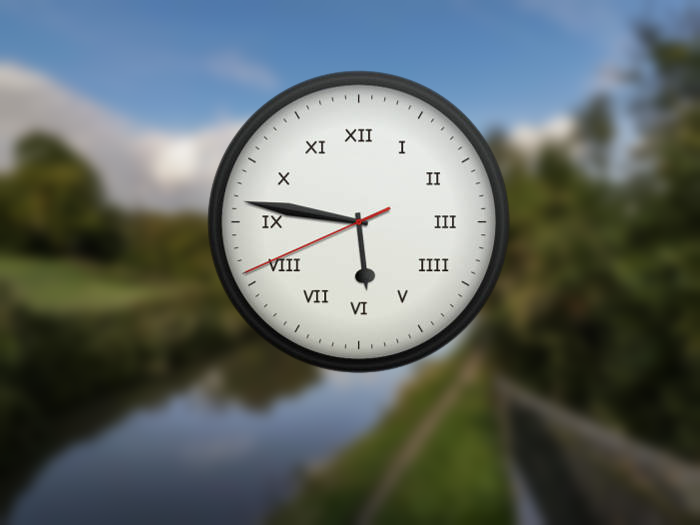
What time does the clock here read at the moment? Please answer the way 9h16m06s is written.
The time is 5h46m41s
